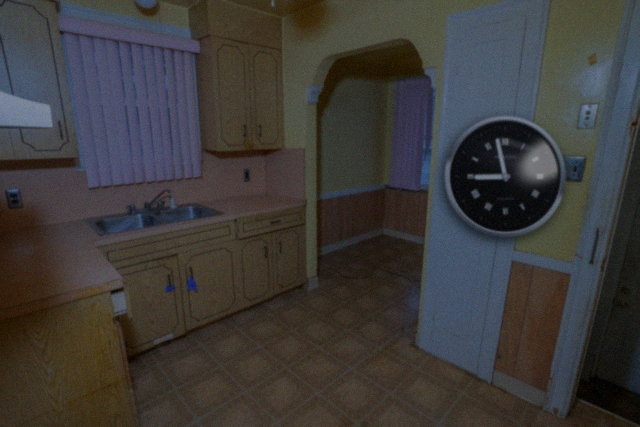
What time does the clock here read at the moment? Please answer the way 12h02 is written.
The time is 8h58
